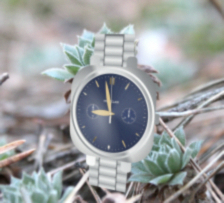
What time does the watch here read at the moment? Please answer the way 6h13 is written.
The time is 8h58
